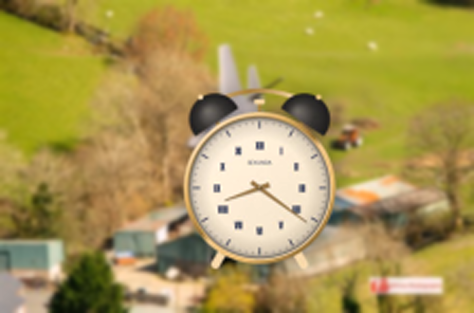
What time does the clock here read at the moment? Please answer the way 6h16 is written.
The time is 8h21
